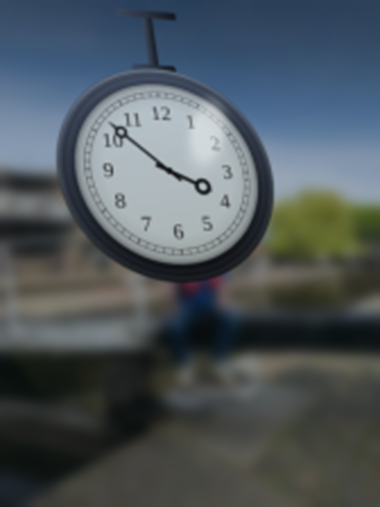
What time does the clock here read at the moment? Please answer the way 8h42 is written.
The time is 3h52
